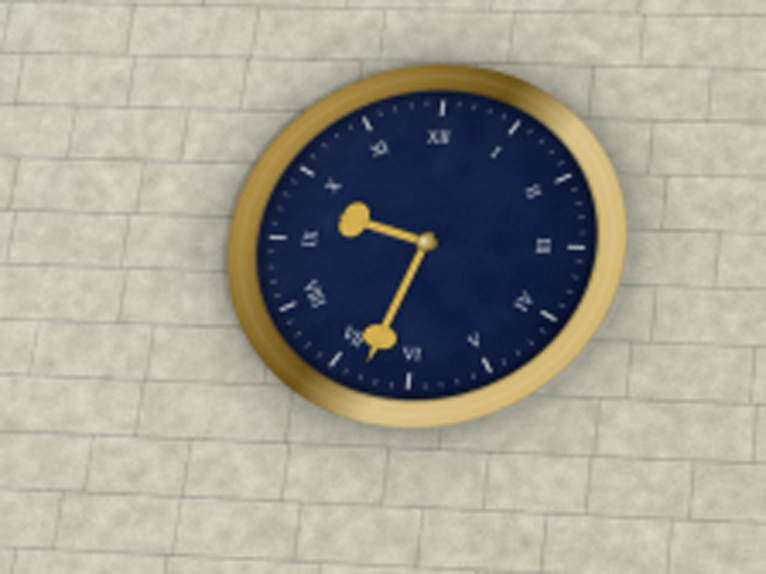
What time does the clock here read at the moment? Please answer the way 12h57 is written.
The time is 9h33
